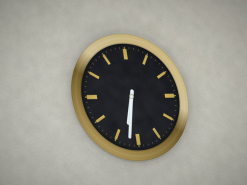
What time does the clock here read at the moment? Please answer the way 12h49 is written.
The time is 6h32
